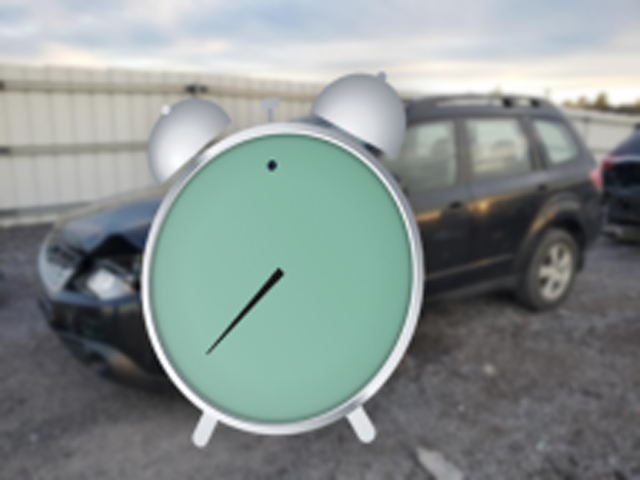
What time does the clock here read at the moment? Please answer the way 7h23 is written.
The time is 7h38
